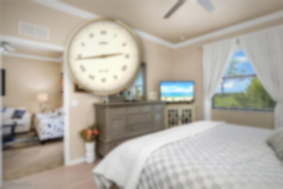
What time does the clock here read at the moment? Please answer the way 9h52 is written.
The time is 2h44
